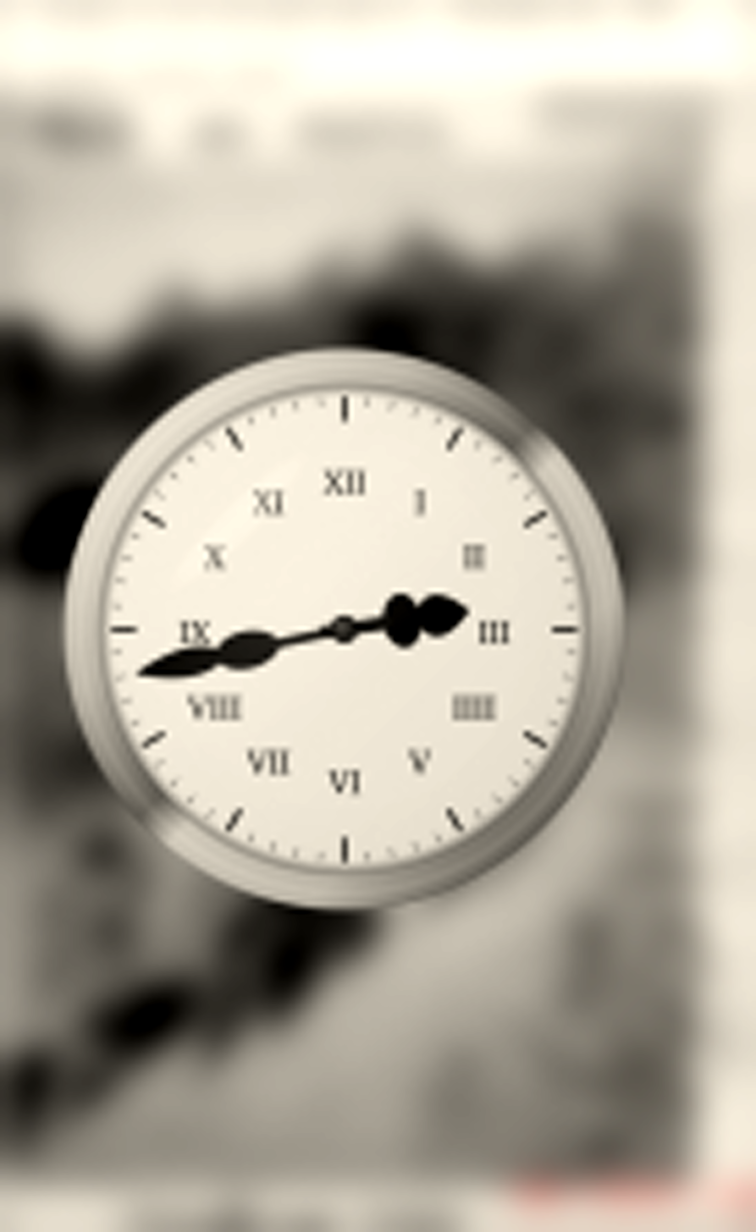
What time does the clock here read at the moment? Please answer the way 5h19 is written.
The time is 2h43
